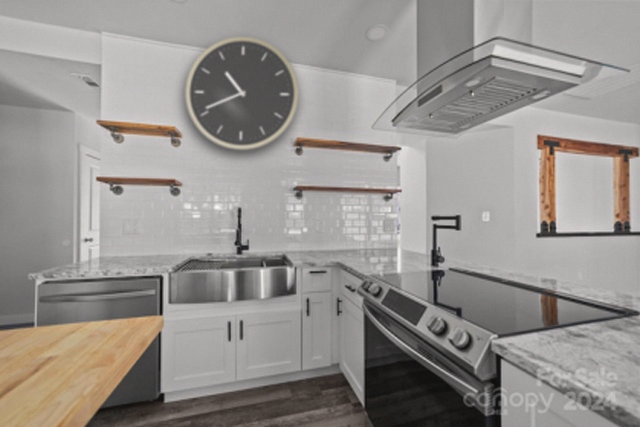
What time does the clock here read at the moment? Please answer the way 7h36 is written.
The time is 10h41
